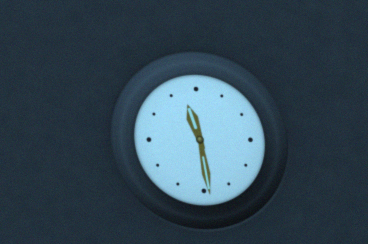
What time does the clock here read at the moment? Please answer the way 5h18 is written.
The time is 11h29
